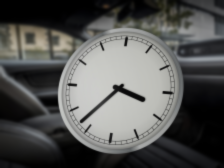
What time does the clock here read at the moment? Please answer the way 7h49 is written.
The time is 3h37
